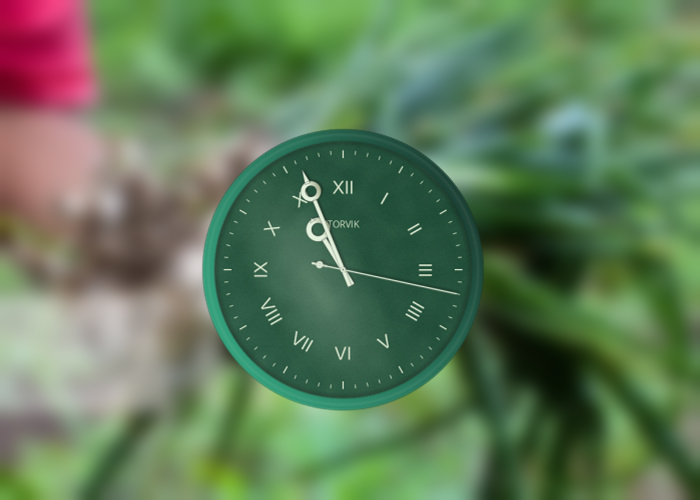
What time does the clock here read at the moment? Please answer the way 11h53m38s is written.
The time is 10h56m17s
